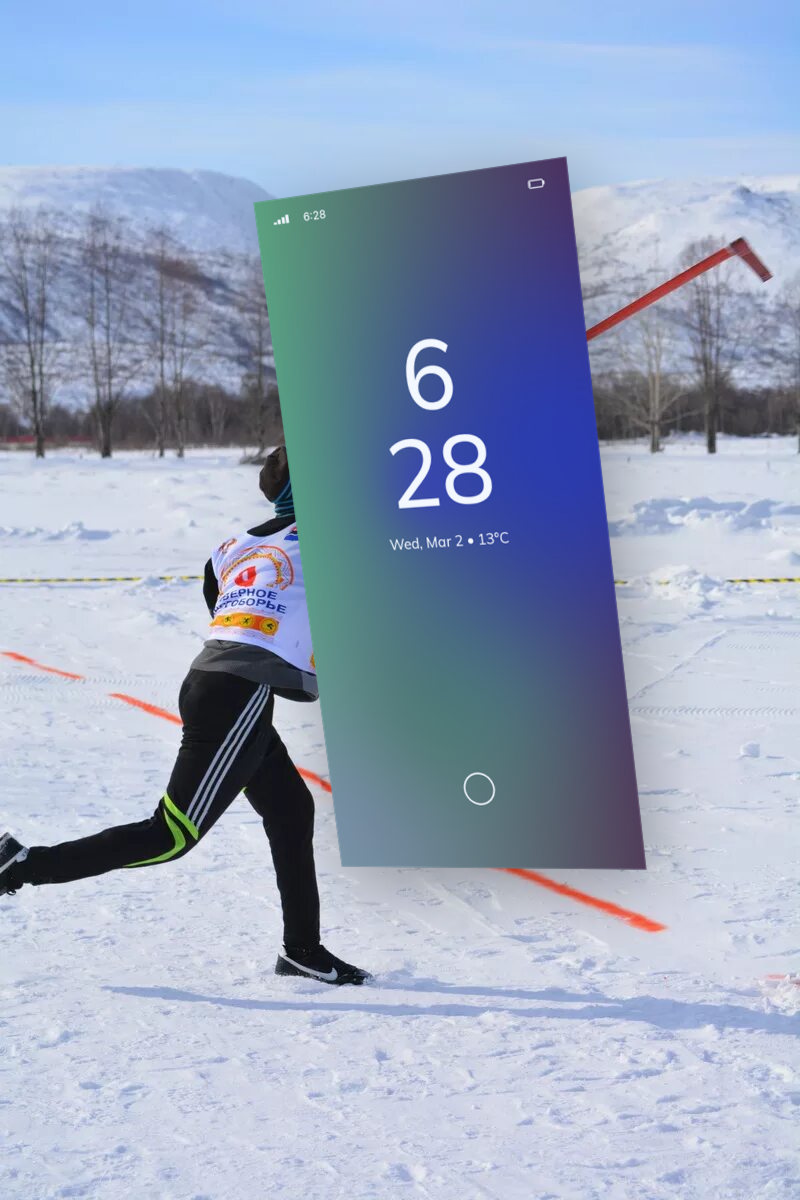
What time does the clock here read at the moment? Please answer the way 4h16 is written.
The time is 6h28
